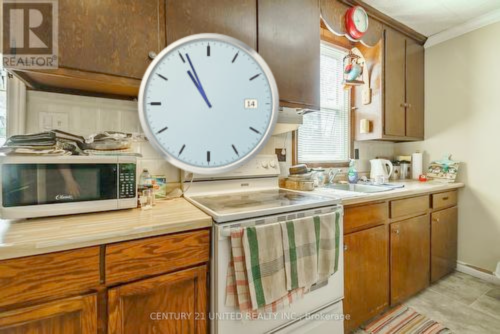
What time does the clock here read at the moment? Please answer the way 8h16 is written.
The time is 10h56
